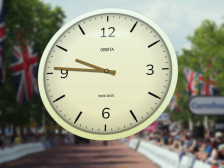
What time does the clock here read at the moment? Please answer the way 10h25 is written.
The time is 9h46
